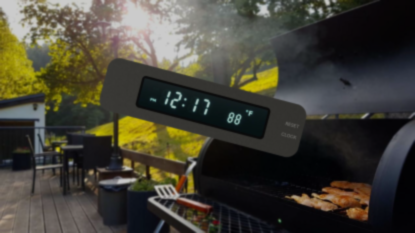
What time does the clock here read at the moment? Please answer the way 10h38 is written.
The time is 12h17
